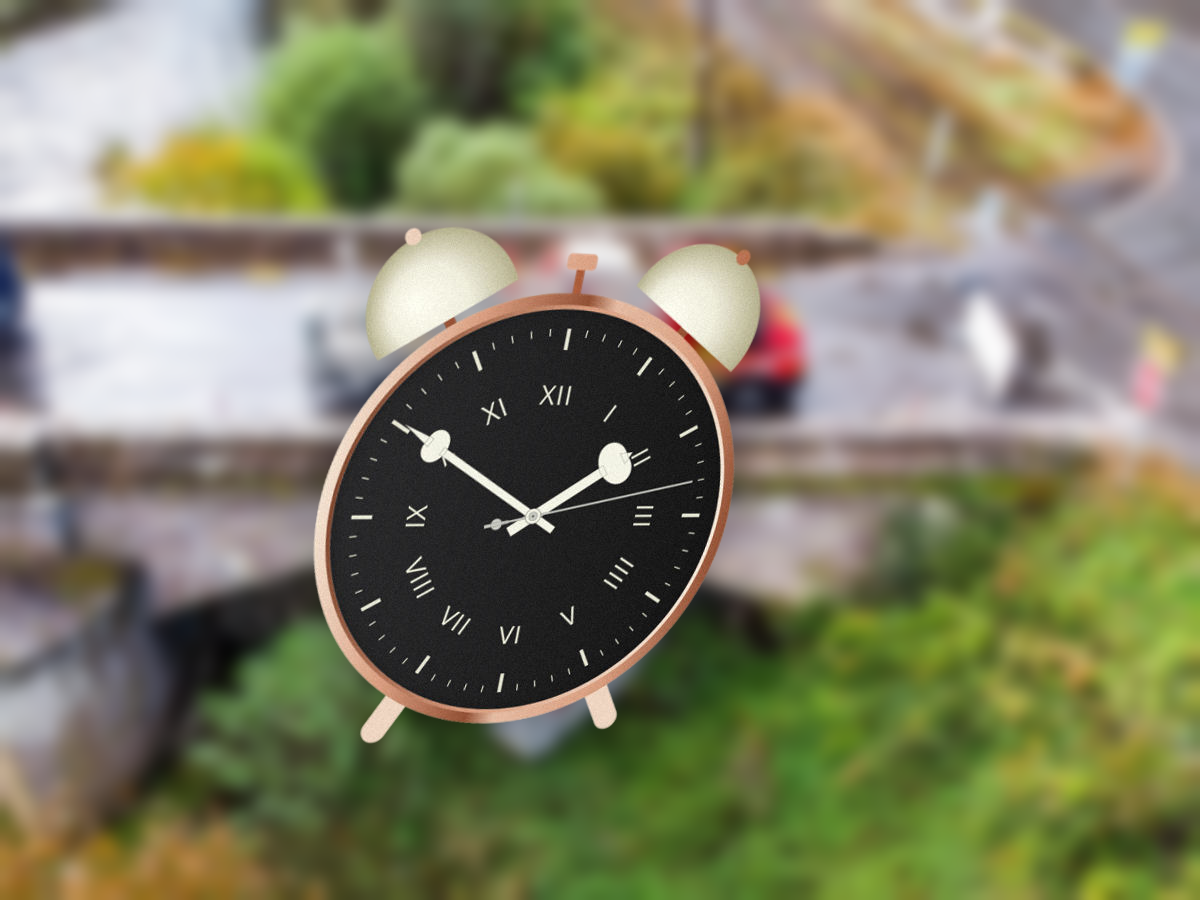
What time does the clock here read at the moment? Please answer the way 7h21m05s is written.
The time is 1h50m13s
